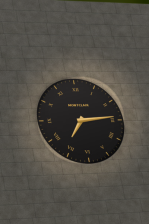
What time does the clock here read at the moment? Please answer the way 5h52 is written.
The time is 7h14
